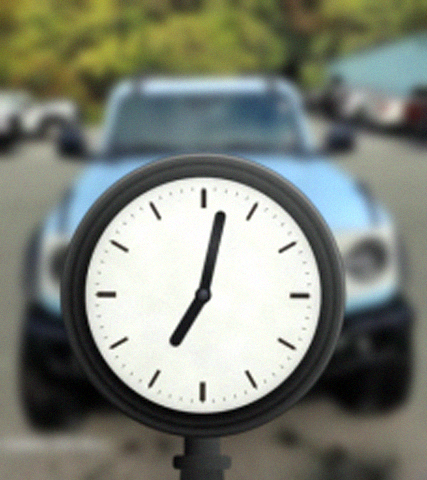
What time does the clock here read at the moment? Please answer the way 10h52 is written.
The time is 7h02
